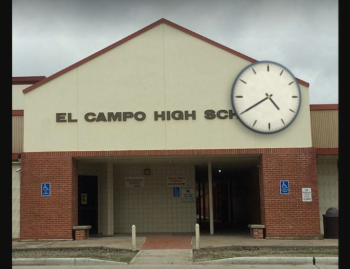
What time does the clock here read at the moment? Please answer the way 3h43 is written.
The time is 4h40
